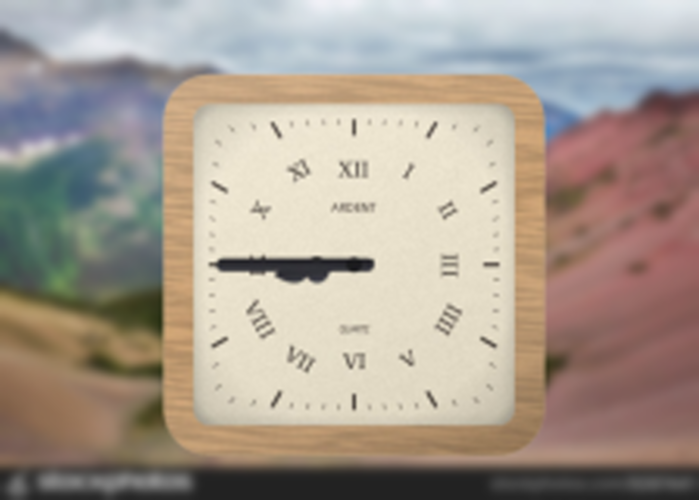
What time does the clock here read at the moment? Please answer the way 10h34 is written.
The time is 8h45
